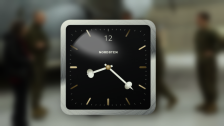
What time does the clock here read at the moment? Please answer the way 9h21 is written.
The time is 8h22
